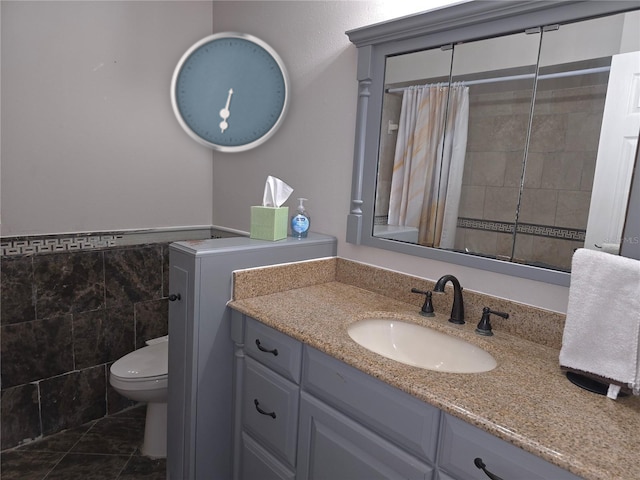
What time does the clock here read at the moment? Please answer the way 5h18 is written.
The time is 6h32
